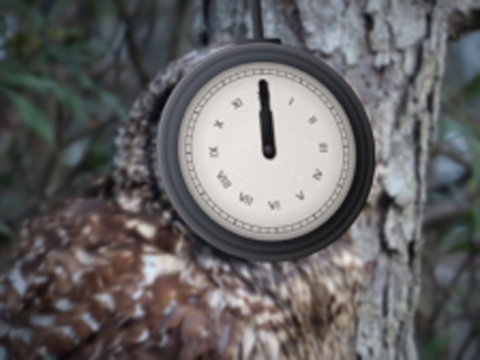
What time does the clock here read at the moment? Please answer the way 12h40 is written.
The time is 12h00
